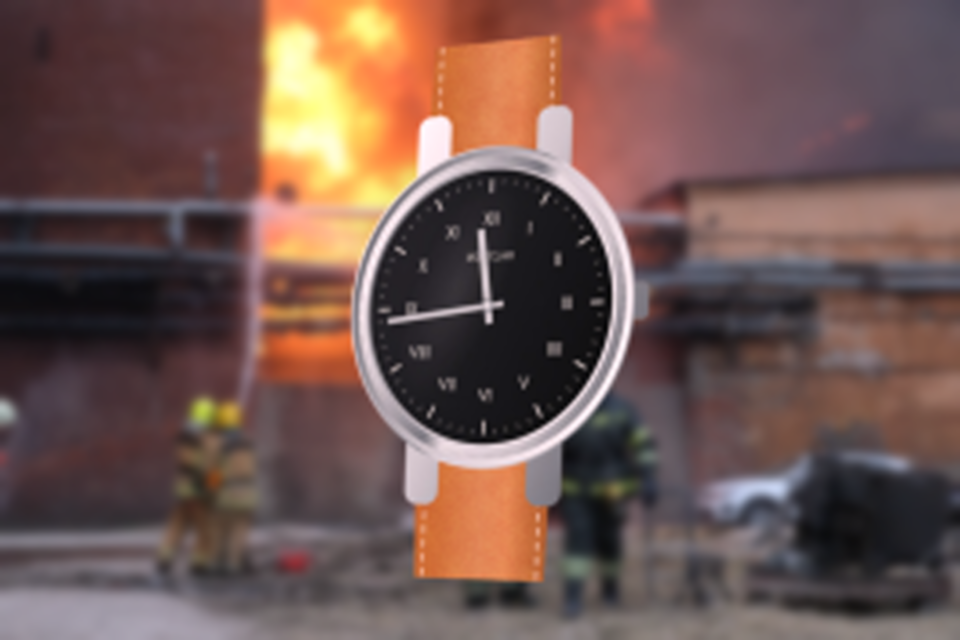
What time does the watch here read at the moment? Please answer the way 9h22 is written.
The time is 11h44
